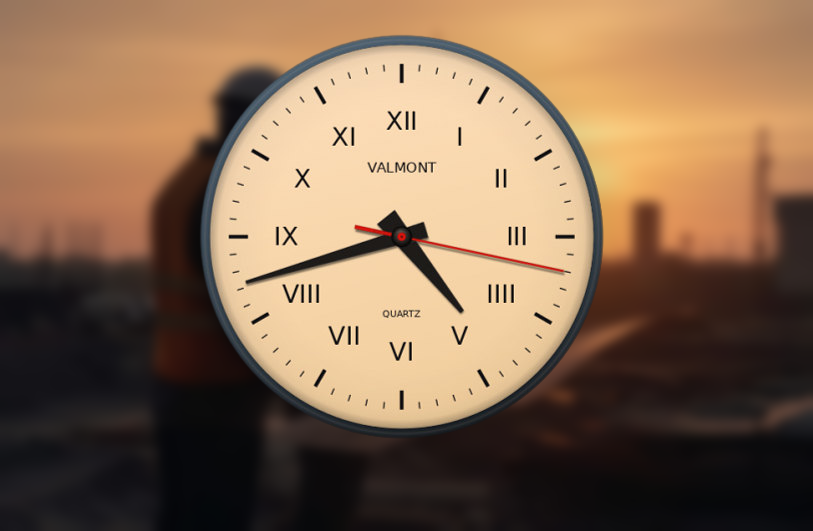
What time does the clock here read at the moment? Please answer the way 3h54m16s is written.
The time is 4h42m17s
